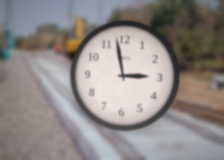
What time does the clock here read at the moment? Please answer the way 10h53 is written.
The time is 2h58
